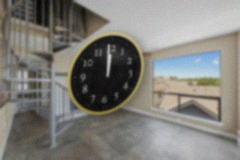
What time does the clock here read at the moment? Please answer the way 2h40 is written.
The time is 11h59
